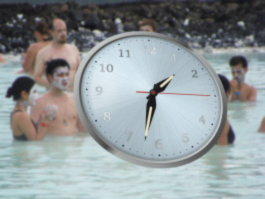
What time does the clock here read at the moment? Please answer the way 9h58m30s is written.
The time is 1h32m15s
